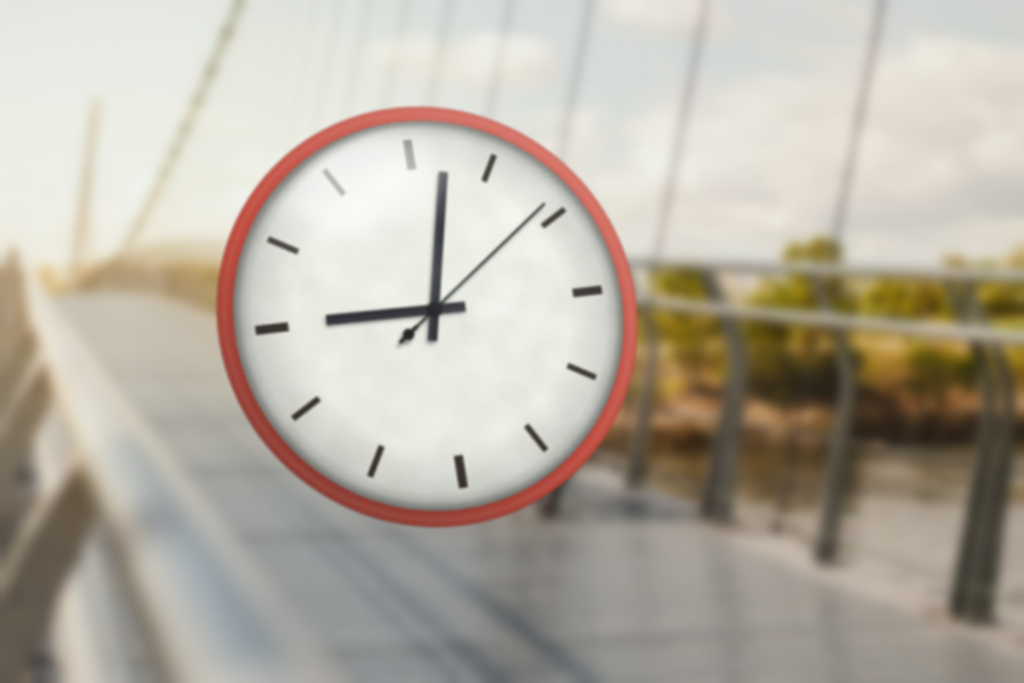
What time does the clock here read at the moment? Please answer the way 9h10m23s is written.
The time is 9h02m09s
